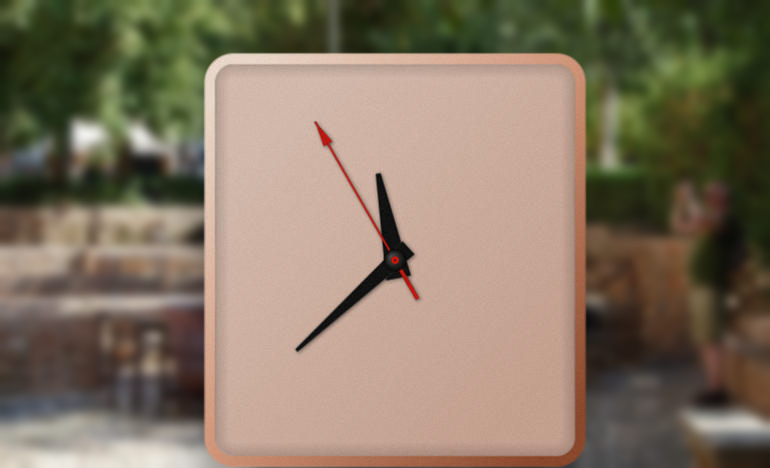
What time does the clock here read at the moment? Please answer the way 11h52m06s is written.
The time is 11h37m55s
